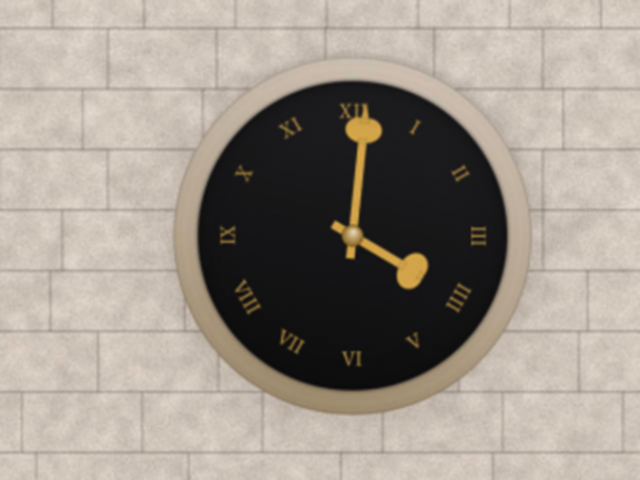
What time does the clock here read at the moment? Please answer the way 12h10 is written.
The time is 4h01
